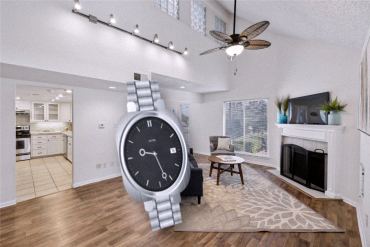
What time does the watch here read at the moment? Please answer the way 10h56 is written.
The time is 9h27
